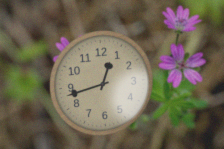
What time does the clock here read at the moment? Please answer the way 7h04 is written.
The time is 12h43
